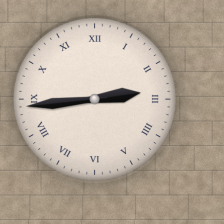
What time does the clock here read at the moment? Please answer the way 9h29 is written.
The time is 2h44
